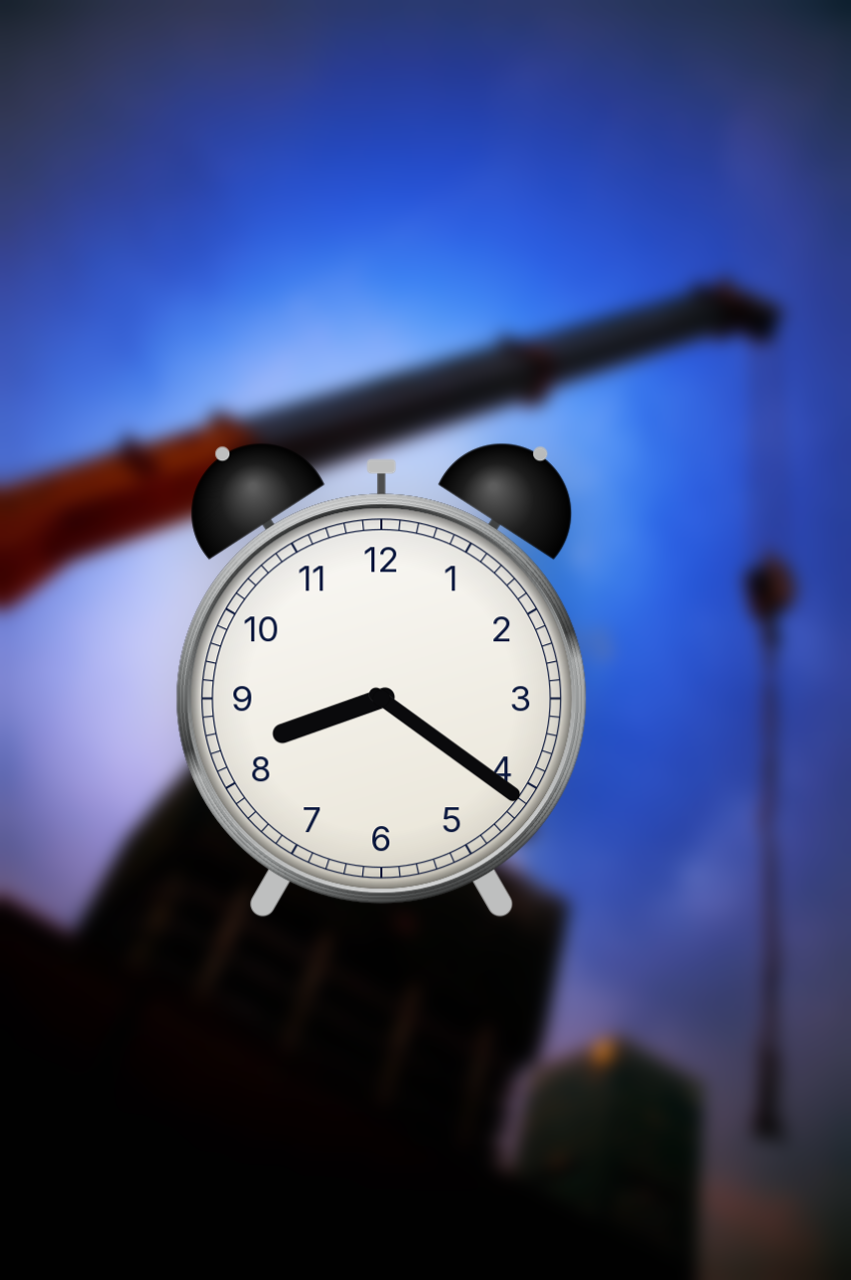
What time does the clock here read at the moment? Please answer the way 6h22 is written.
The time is 8h21
